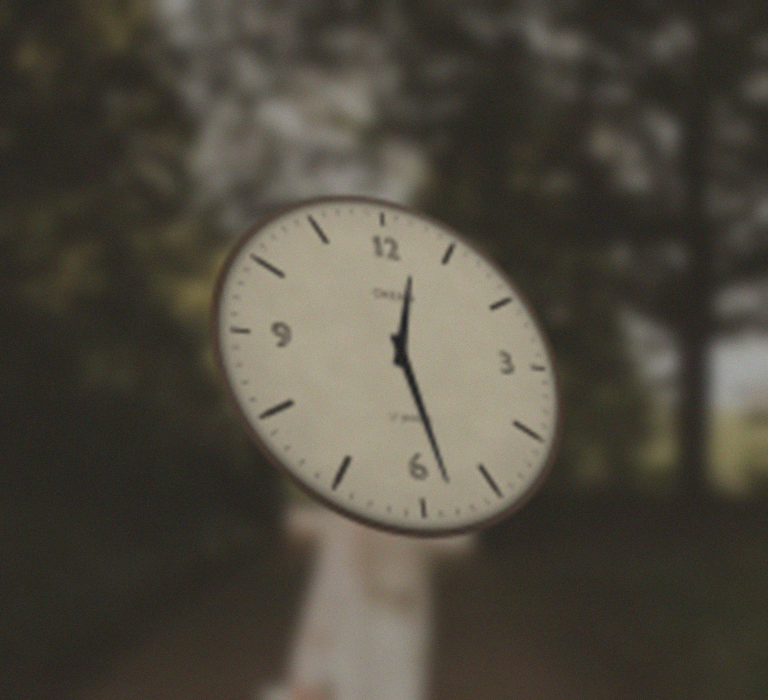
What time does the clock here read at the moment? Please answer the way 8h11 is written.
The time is 12h28
